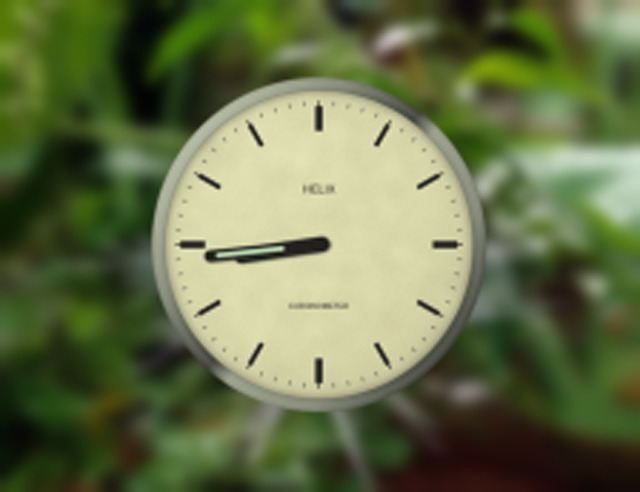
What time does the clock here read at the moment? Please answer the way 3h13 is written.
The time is 8h44
